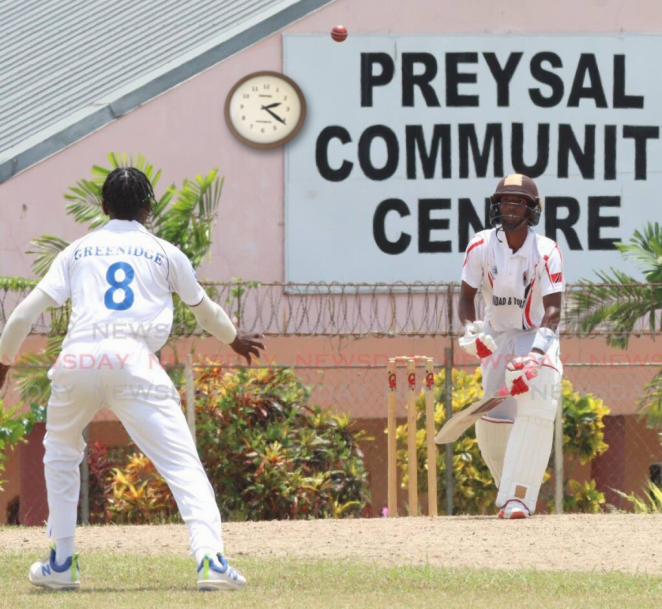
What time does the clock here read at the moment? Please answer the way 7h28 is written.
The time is 2h21
